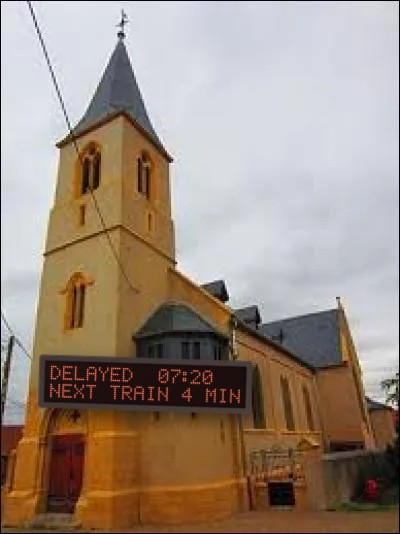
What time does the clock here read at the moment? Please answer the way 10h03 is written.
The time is 7h20
